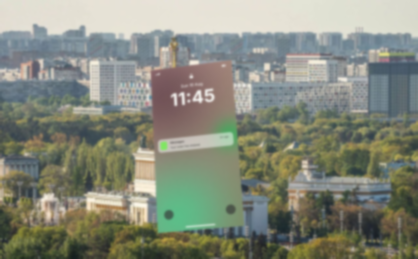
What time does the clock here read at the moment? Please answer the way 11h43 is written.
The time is 11h45
